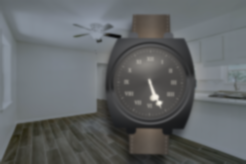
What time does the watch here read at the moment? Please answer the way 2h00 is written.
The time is 5h26
